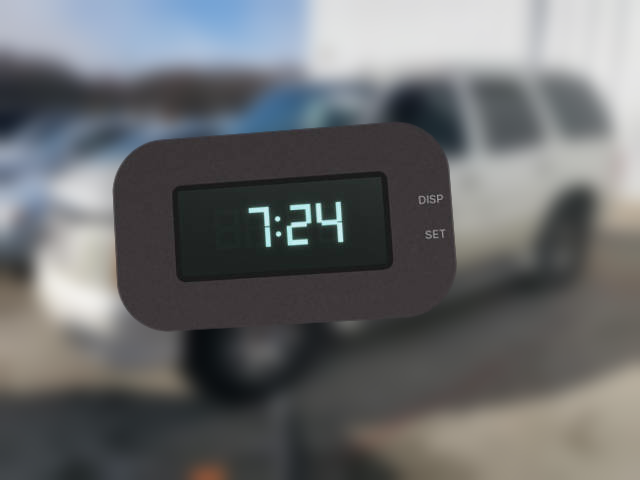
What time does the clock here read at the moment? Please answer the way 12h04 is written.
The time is 7h24
